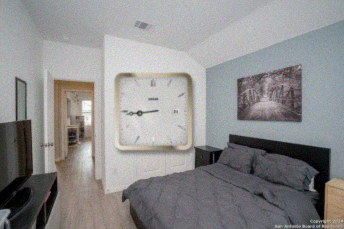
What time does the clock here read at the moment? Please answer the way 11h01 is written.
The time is 8h44
